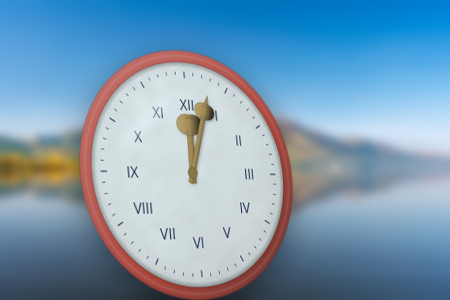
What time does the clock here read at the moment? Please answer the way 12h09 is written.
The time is 12h03
